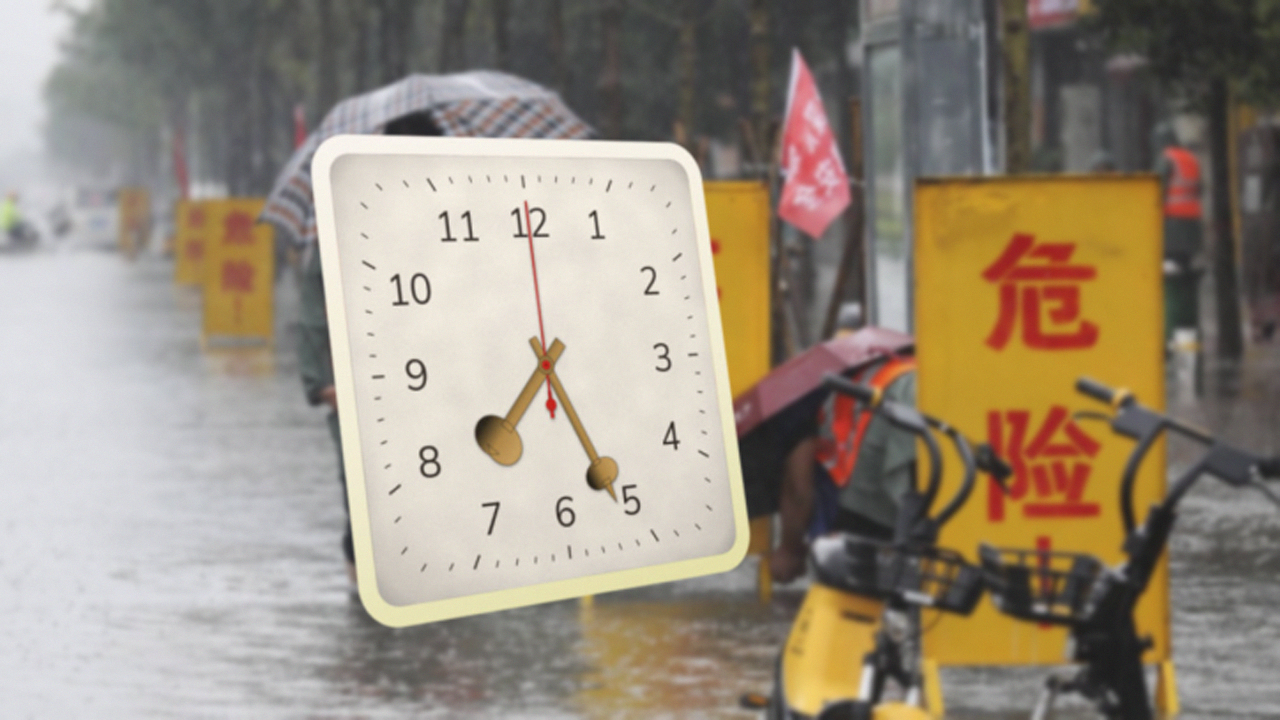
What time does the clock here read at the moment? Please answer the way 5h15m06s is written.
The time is 7h26m00s
